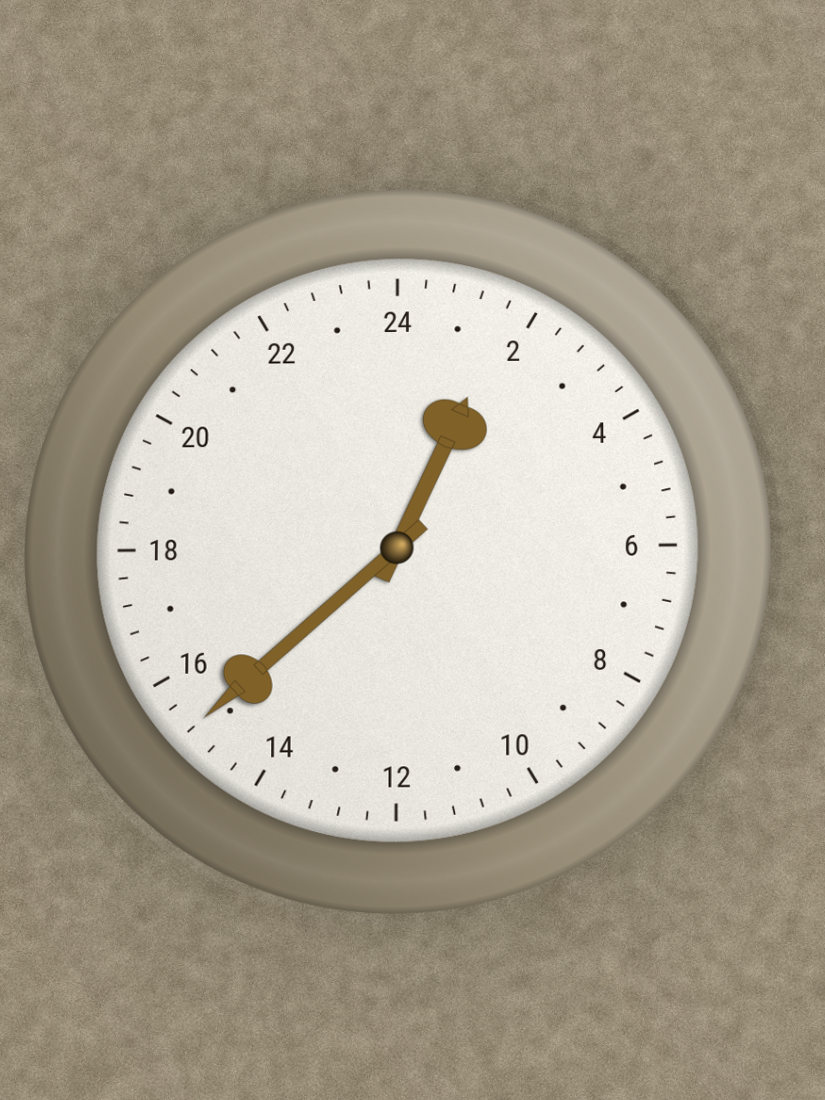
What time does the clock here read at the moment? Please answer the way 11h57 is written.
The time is 1h38
